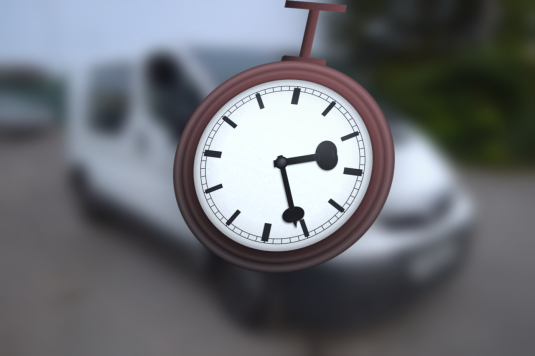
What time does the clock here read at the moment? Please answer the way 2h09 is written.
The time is 2h26
